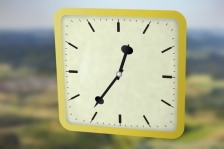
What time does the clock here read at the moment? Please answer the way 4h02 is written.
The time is 12h36
